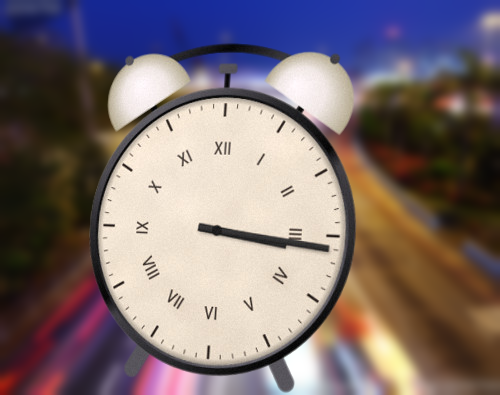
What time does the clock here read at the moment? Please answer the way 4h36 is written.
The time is 3h16
